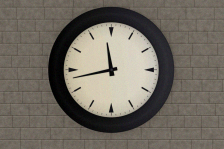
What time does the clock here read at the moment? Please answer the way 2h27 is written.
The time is 11h43
